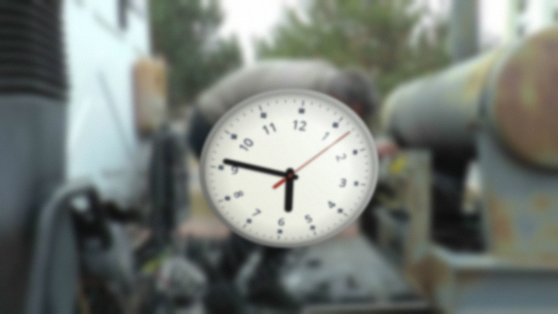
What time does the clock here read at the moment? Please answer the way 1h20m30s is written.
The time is 5h46m07s
